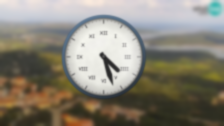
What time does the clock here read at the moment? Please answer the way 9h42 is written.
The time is 4h27
